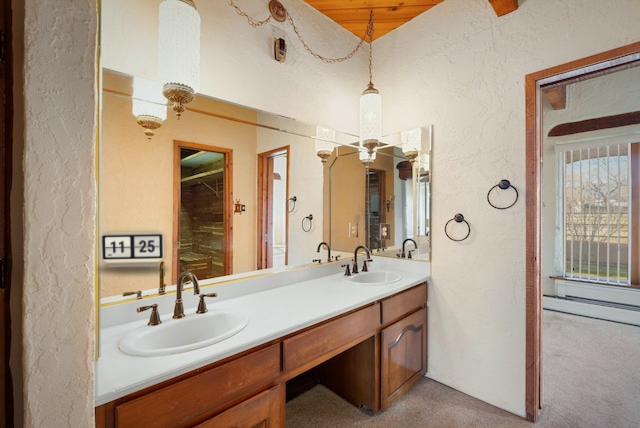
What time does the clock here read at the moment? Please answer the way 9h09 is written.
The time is 11h25
